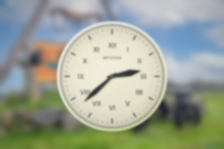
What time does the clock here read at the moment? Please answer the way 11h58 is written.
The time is 2h38
